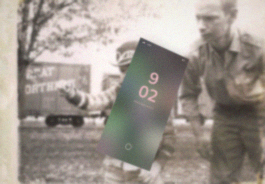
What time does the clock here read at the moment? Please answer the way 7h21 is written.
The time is 9h02
